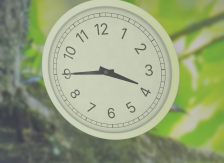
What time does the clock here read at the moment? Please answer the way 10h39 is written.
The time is 3h45
